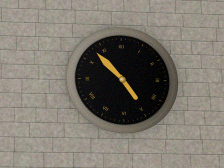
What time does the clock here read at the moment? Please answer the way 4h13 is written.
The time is 4h53
